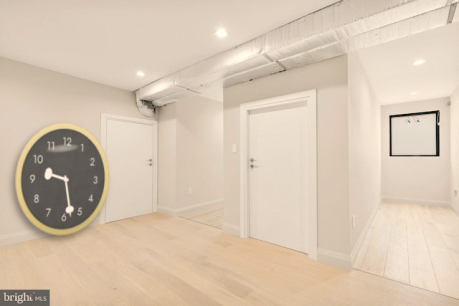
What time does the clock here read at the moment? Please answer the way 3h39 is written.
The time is 9h28
